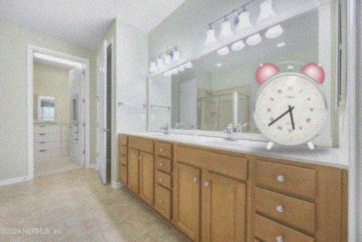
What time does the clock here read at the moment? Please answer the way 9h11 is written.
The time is 5h39
